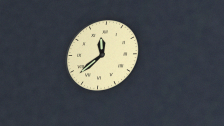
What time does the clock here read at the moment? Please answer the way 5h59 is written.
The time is 11h38
